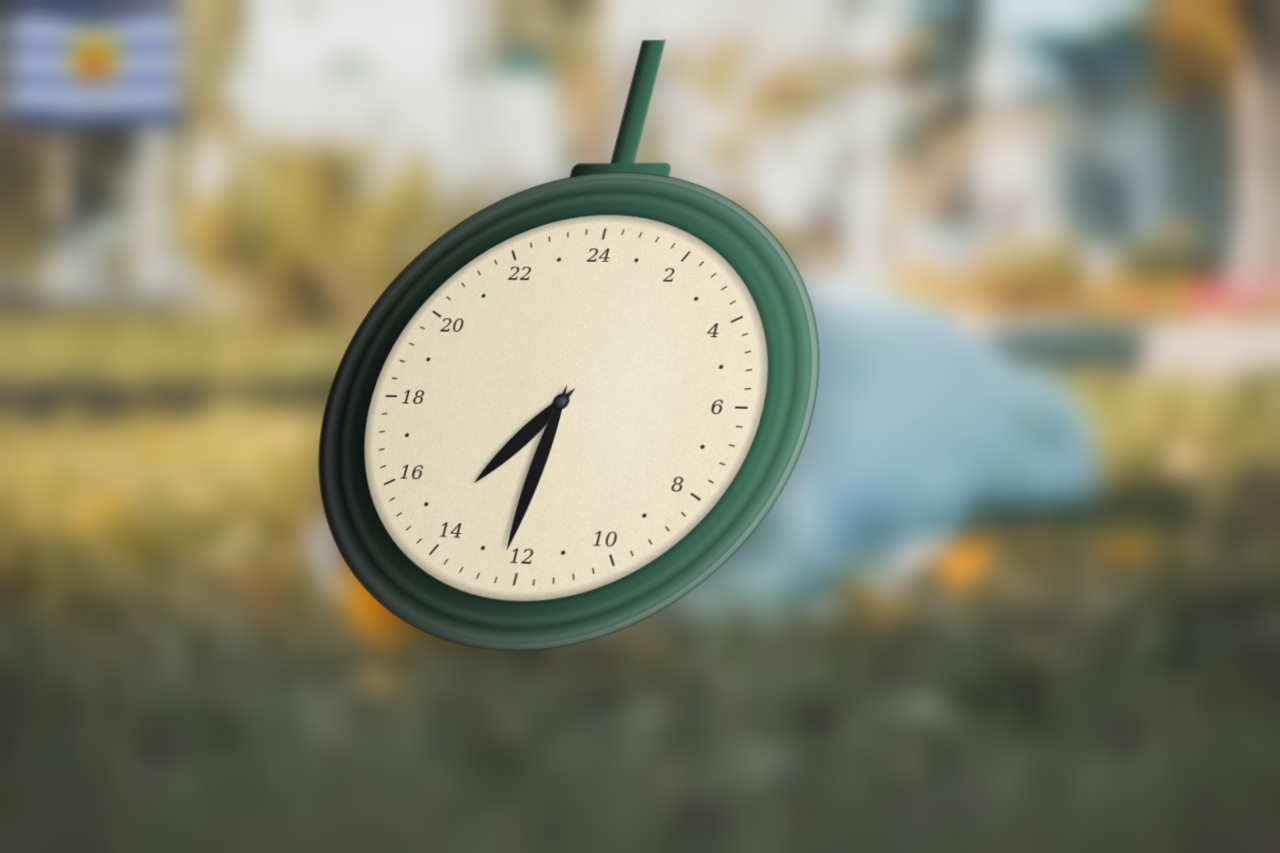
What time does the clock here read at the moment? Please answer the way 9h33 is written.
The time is 14h31
